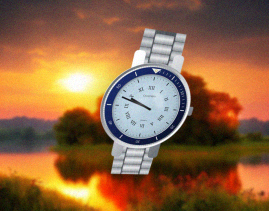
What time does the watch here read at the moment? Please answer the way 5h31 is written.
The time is 9h48
